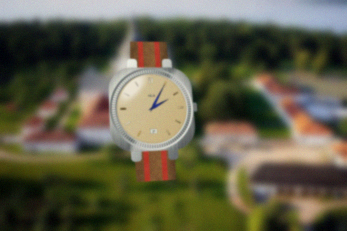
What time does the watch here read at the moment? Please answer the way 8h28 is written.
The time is 2h05
